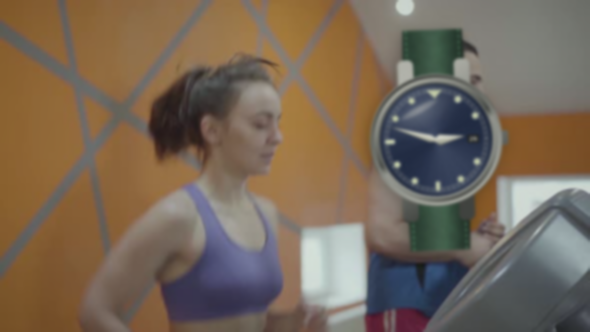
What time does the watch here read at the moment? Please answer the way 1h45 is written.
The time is 2h48
